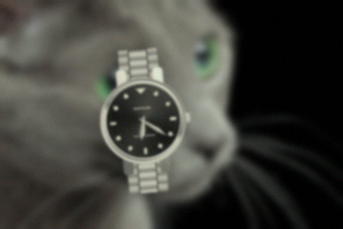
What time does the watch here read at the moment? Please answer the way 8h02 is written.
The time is 6h21
